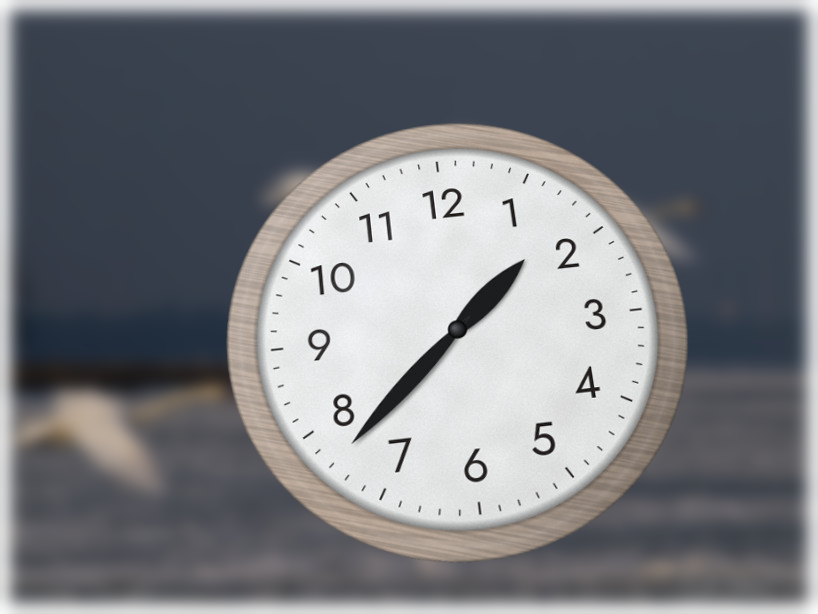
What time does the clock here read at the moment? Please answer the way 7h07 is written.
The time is 1h38
